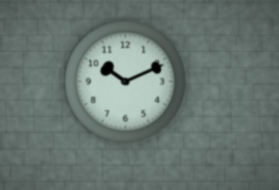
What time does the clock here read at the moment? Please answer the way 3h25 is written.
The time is 10h11
